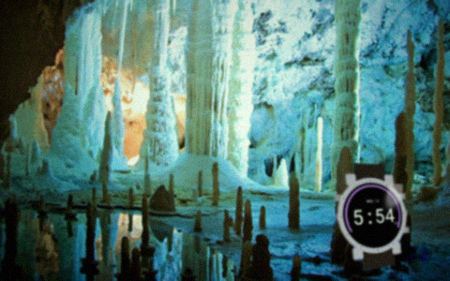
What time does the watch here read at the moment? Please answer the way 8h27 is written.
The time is 5h54
